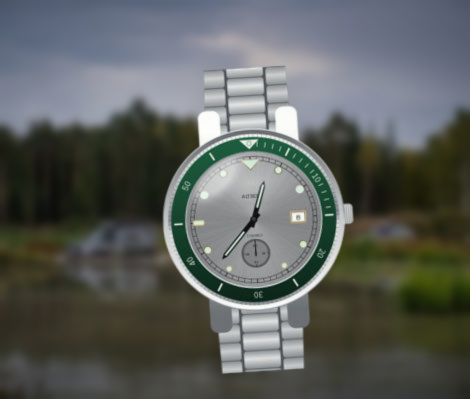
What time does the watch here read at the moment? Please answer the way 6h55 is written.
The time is 12h37
